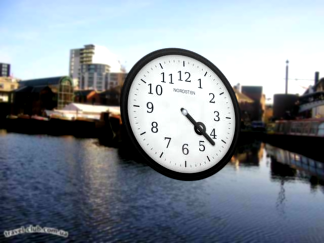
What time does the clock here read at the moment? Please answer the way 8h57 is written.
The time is 4h22
